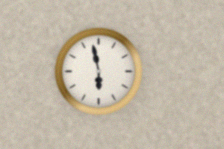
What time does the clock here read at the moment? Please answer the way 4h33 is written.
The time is 5h58
